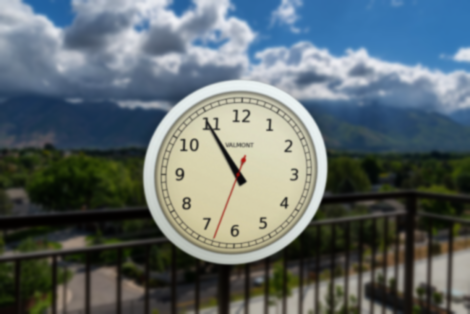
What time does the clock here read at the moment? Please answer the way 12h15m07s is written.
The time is 10h54m33s
